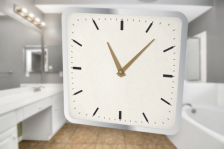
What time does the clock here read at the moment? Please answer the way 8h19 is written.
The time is 11h07
